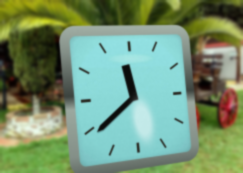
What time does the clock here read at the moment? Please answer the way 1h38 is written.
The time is 11h39
